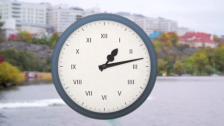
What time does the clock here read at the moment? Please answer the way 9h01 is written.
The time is 1h13
